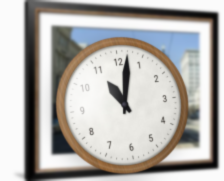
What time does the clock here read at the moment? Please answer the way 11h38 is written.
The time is 11h02
